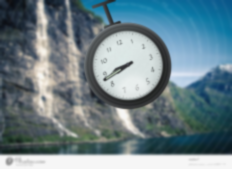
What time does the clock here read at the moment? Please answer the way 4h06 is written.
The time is 8h43
